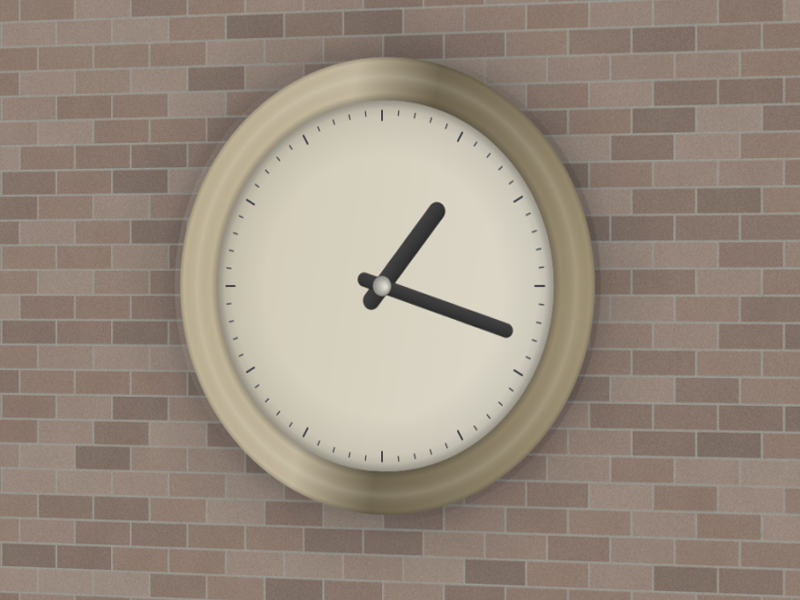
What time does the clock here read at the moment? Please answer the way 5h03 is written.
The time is 1h18
